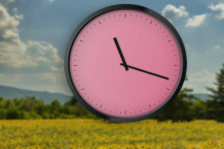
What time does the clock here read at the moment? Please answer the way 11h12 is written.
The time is 11h18
